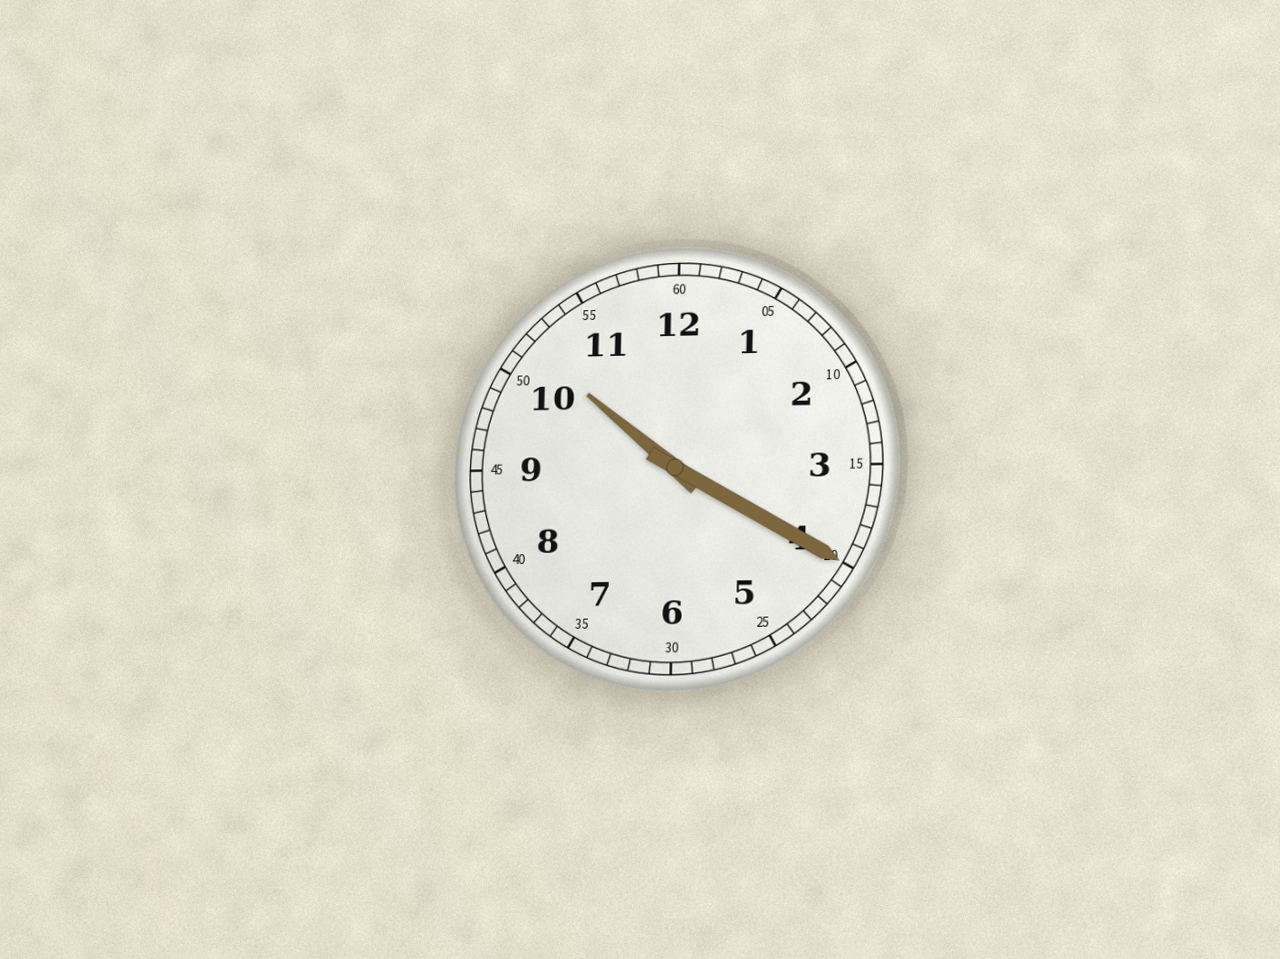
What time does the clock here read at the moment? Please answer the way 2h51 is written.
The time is 10h20
